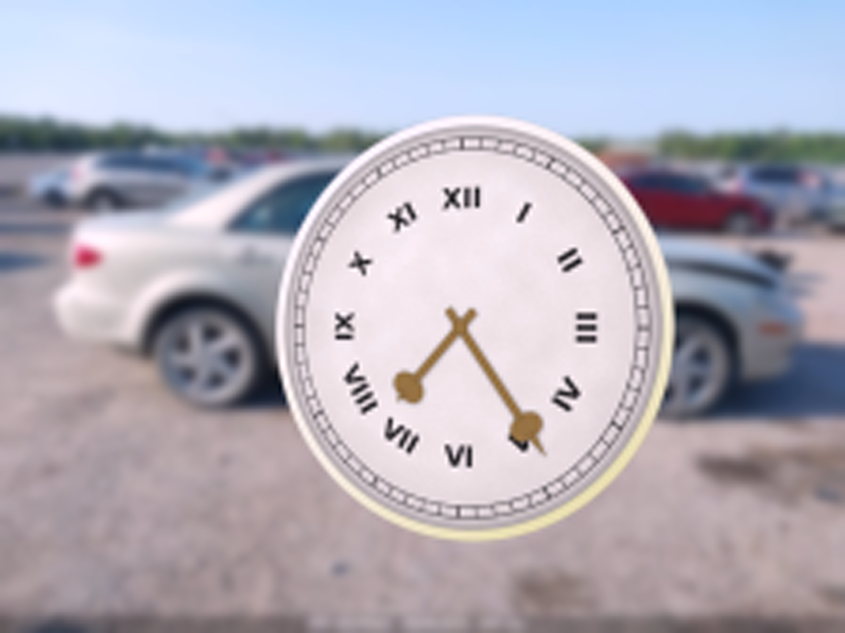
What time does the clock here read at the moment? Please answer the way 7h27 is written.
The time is 7h24
